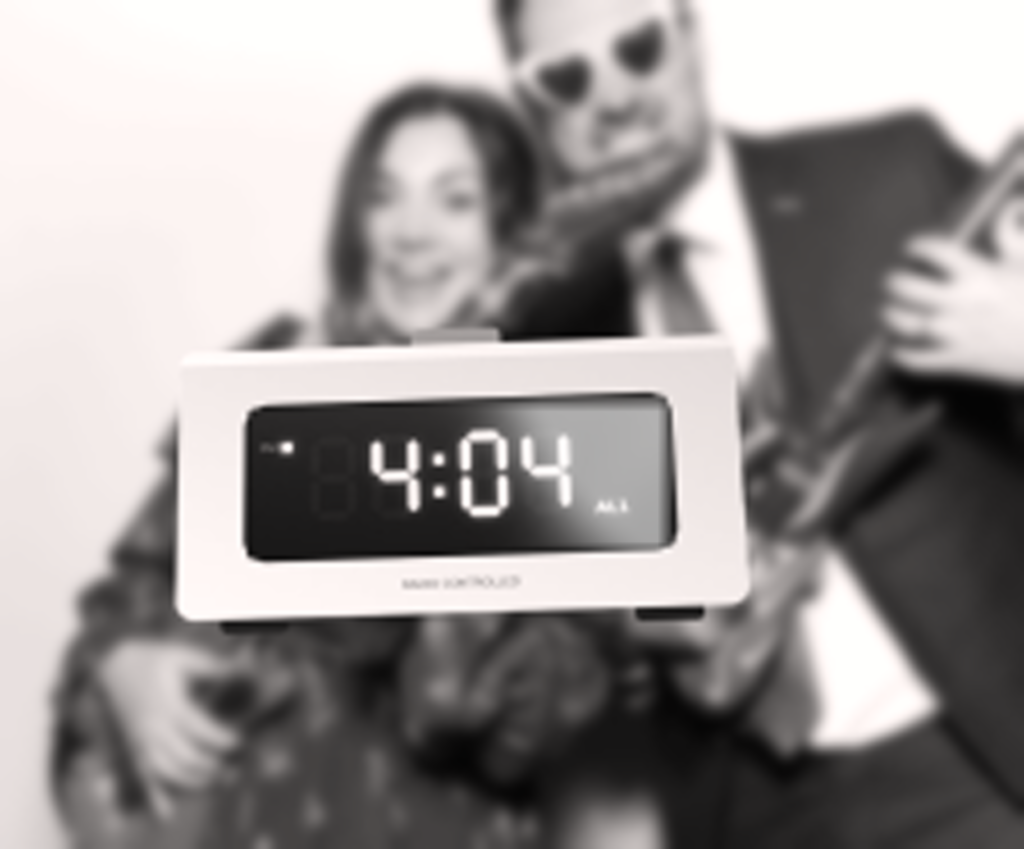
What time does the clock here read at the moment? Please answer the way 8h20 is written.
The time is 4h04
